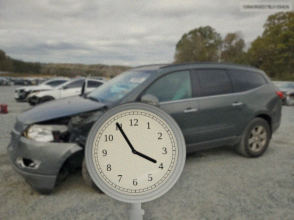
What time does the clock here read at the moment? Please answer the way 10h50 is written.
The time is 3h55
